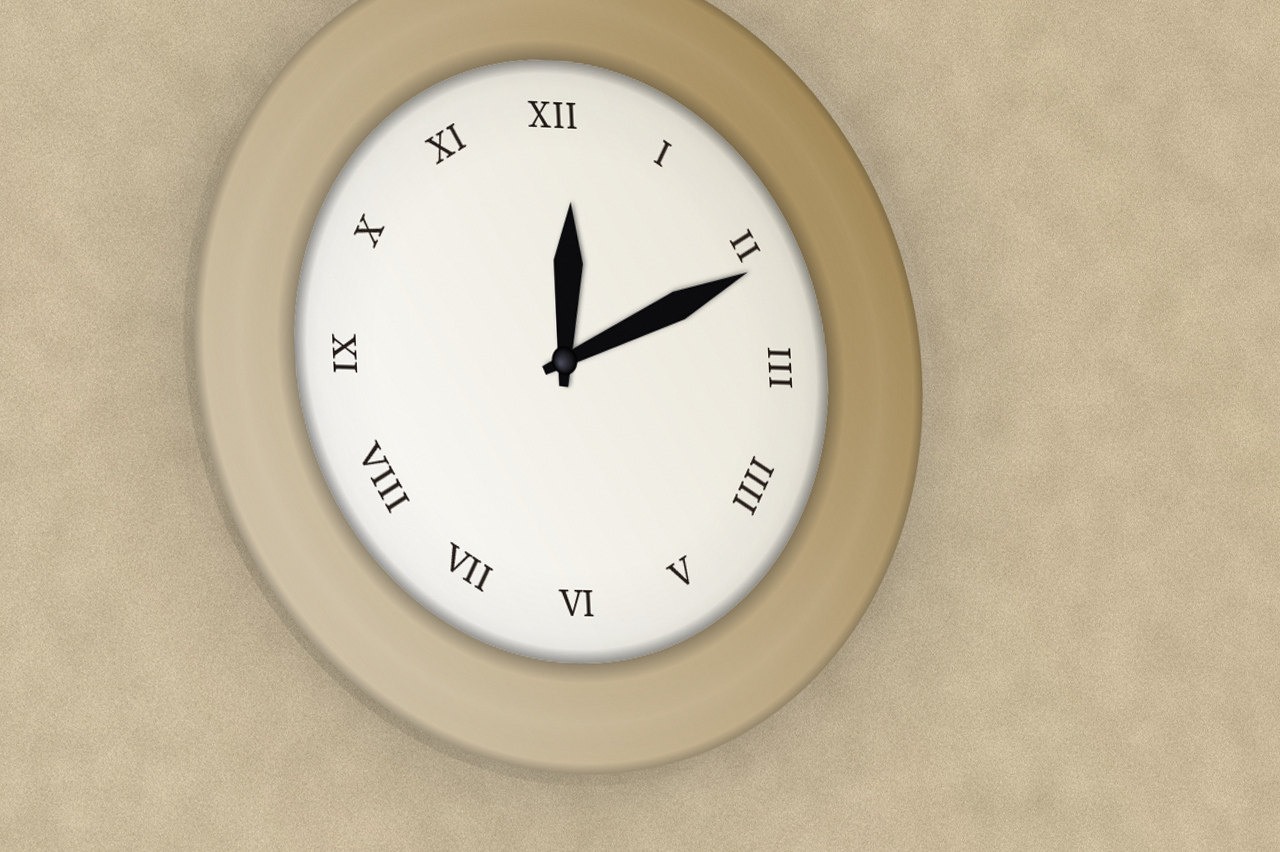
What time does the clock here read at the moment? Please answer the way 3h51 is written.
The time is 12h11
